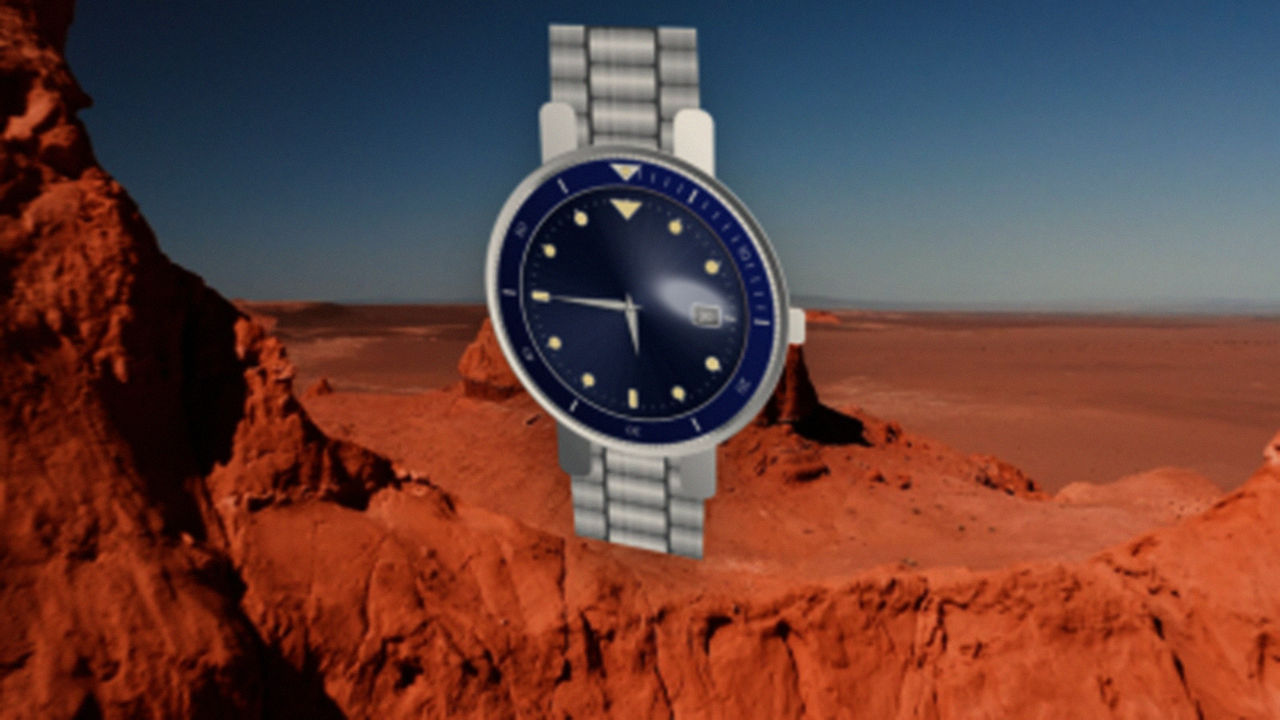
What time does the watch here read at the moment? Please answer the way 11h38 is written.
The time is 5h45
